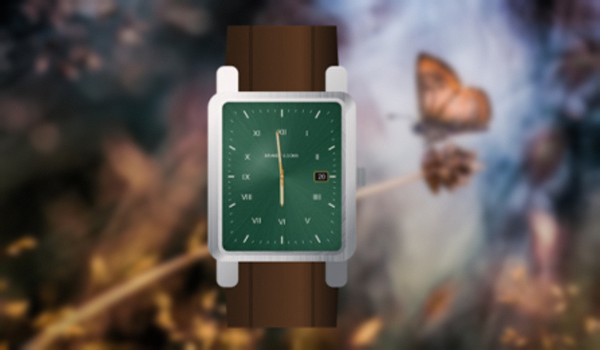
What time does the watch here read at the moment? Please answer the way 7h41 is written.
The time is 5h59
